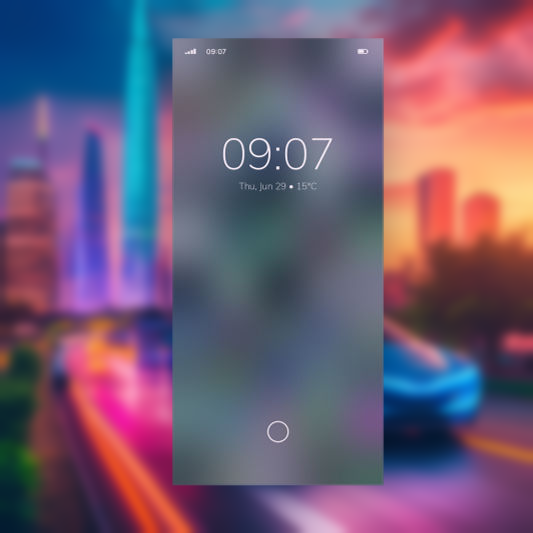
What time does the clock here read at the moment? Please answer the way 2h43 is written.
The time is 9h07
